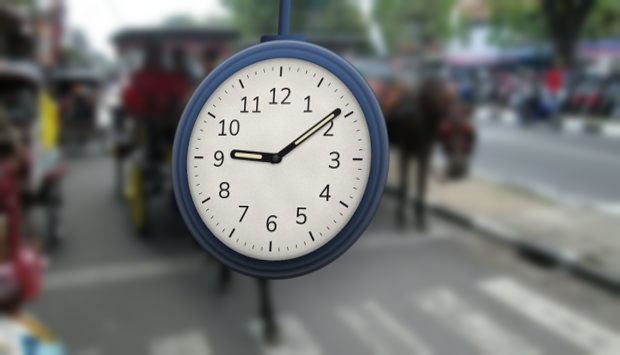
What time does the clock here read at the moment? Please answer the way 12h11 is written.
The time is 9h09
